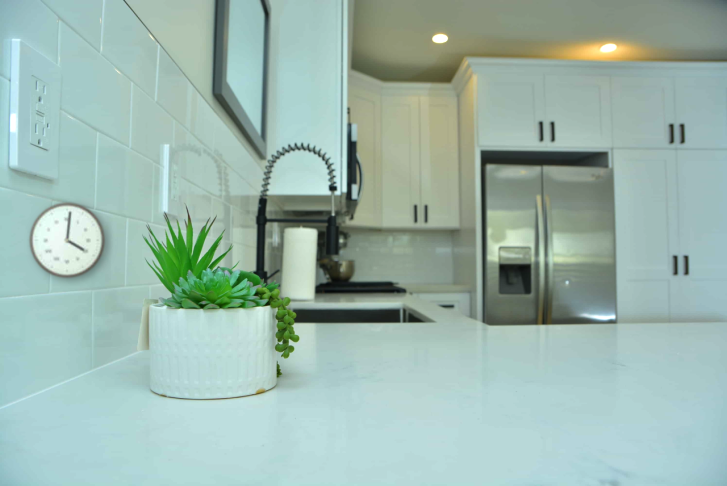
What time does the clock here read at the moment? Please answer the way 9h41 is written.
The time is 4h01
